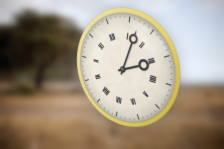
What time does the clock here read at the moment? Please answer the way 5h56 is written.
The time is 3h07
